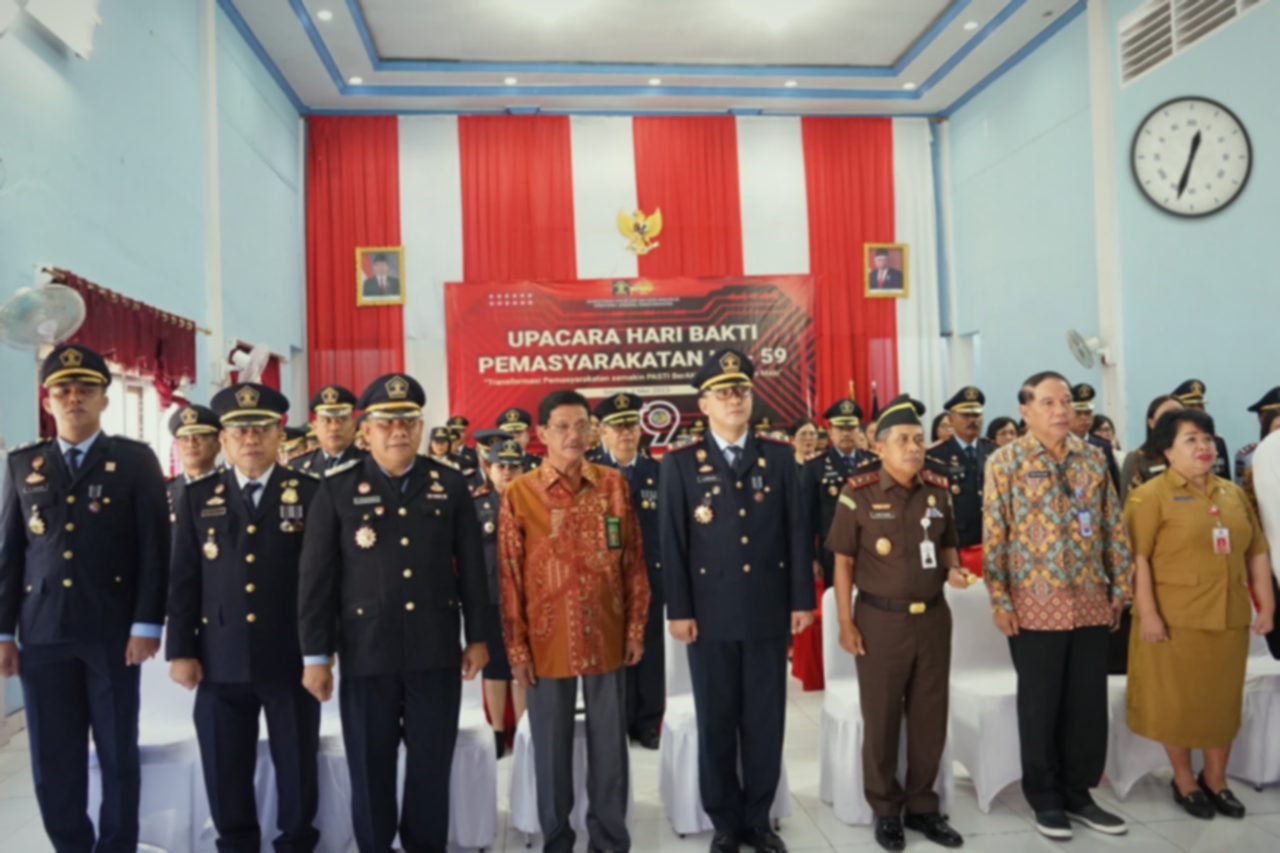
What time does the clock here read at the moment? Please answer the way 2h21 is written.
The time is 12h33
